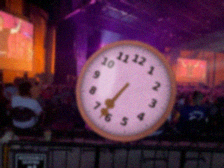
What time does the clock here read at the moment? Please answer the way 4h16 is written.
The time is 6h32
